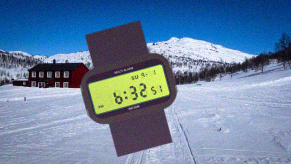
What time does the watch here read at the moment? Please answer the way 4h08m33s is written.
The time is 6h32m51s
